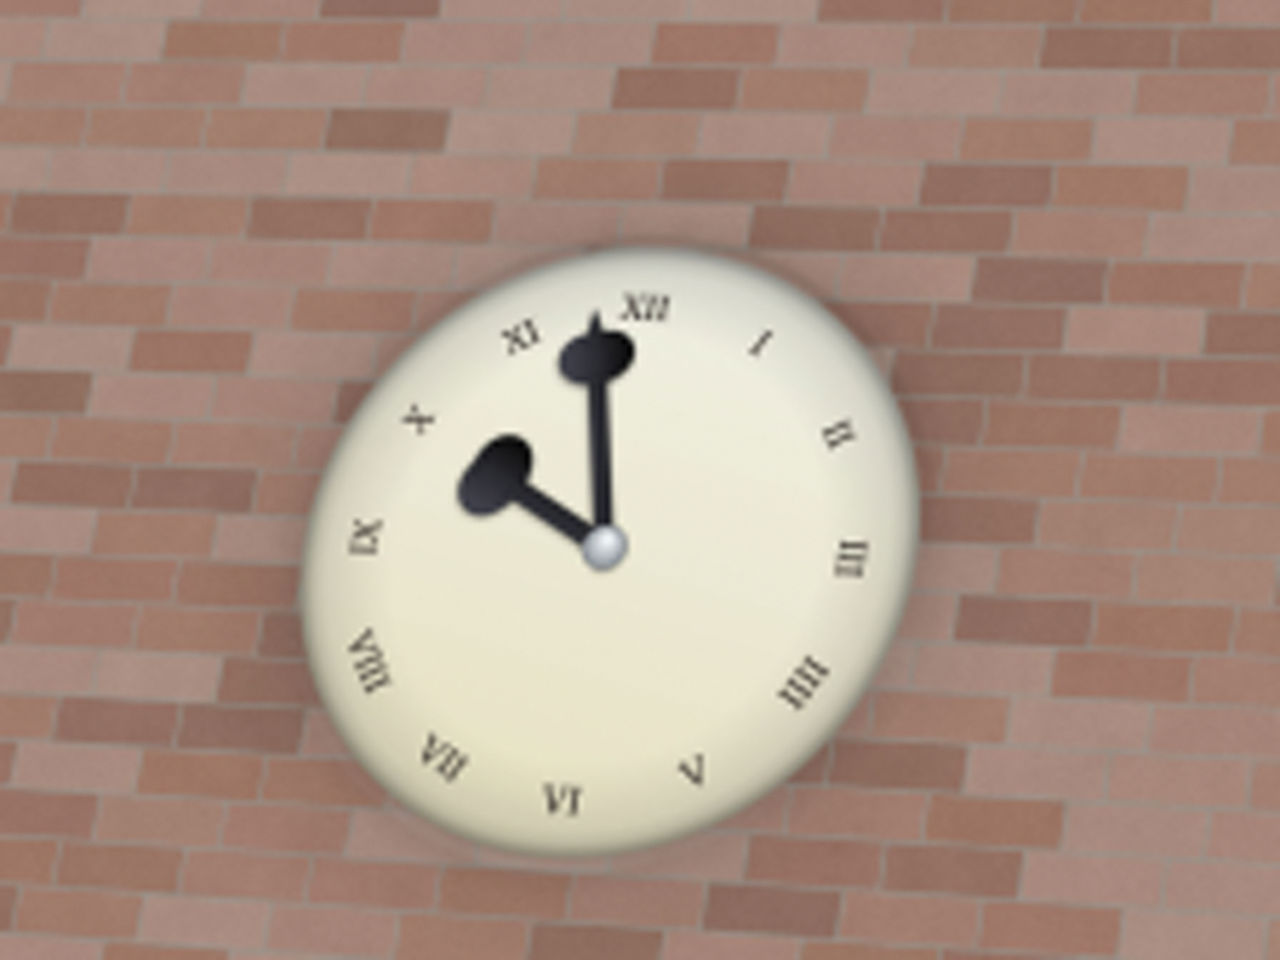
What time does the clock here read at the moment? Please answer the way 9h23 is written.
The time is 9h58
